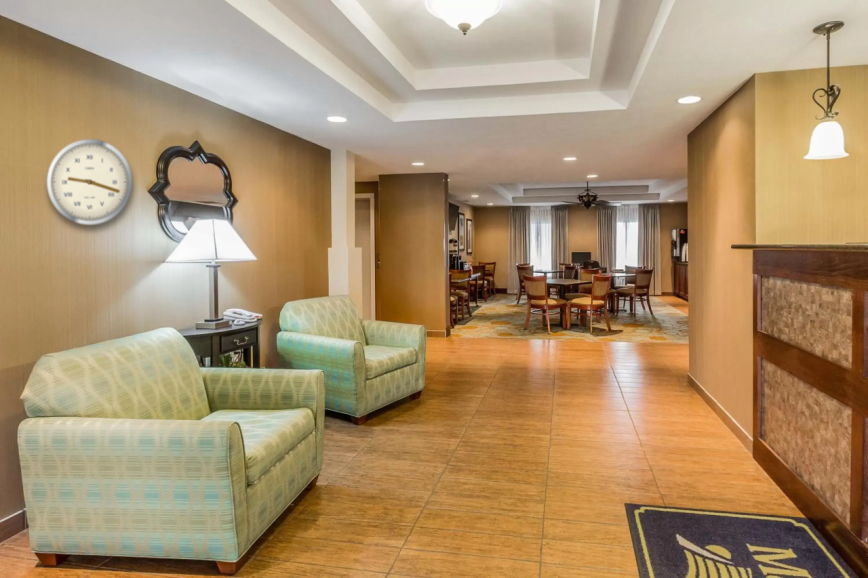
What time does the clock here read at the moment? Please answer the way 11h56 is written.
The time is 9h18
